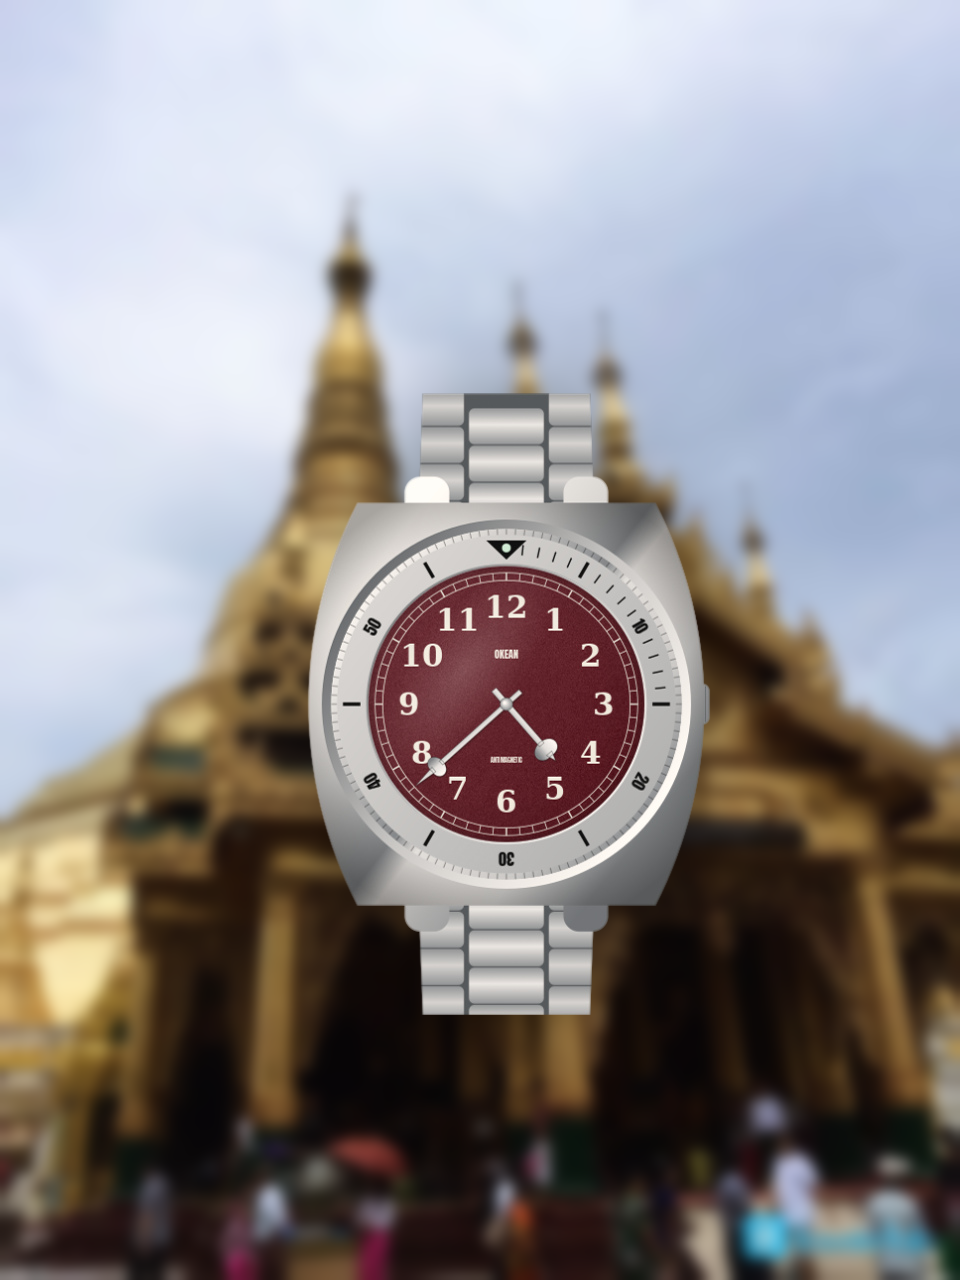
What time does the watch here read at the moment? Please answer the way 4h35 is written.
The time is 4h38
